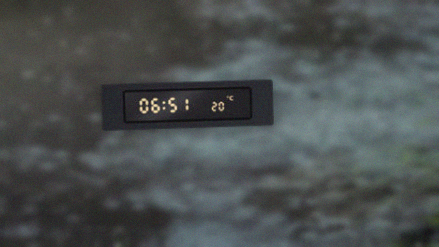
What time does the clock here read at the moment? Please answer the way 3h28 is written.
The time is 6h51
